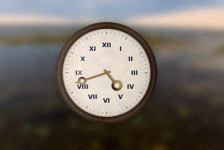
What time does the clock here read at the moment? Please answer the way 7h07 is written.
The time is 4h42
